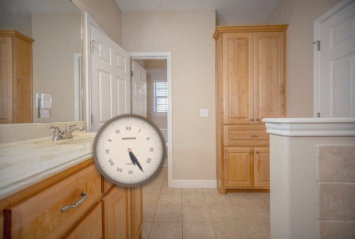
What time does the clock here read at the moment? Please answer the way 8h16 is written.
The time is 5h25
